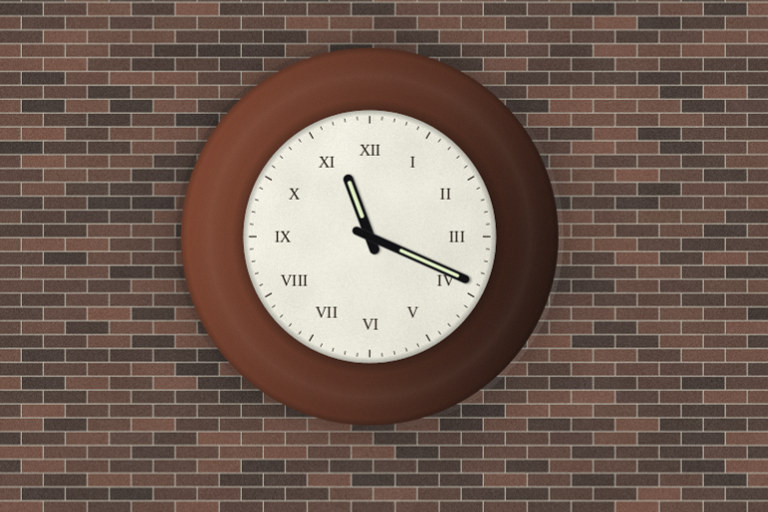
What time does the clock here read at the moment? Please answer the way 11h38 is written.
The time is 11h19
